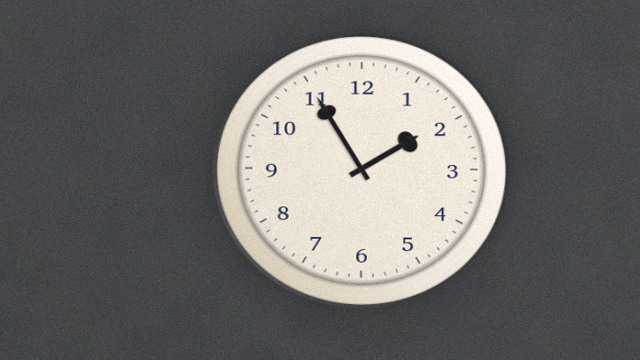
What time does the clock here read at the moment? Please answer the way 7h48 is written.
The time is 1h55
